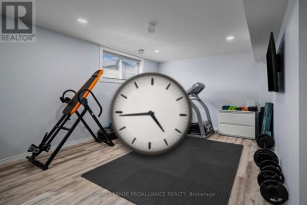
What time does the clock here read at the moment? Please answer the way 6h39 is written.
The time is 4h44
